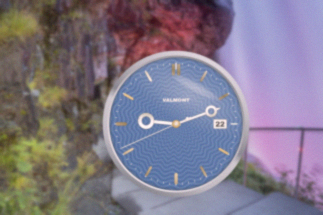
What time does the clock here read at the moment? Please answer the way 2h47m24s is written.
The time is 9h11m41s
